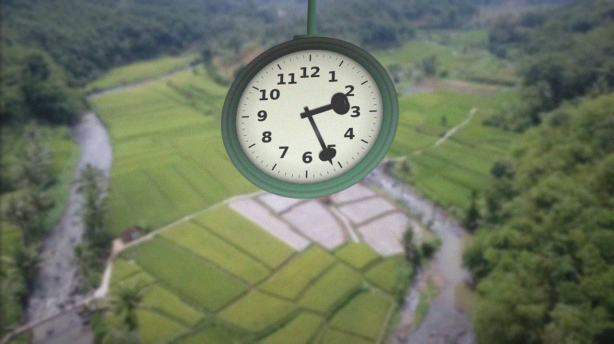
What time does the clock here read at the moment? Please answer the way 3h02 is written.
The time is 2h26
